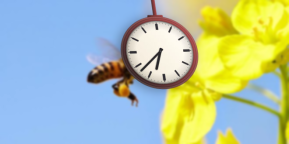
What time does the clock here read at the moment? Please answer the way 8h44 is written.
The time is 6h38
